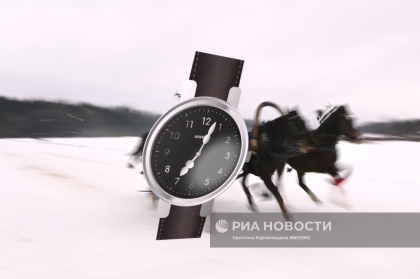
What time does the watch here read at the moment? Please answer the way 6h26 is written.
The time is 7h03
